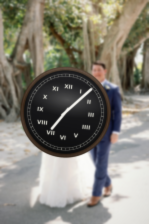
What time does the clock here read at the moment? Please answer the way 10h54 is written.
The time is 7h07
